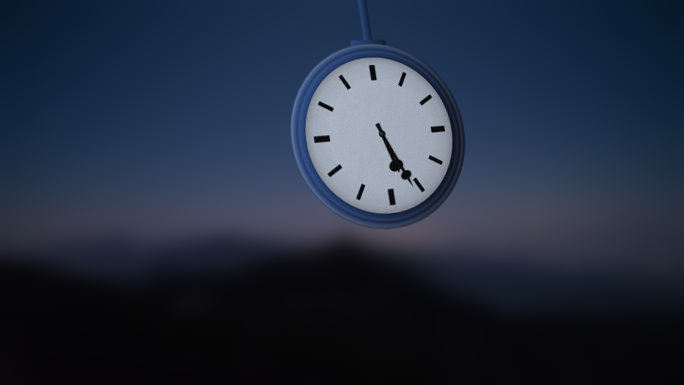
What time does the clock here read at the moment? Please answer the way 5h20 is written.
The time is 5h26
